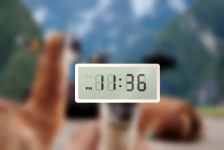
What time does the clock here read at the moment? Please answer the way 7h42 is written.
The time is 11h36
